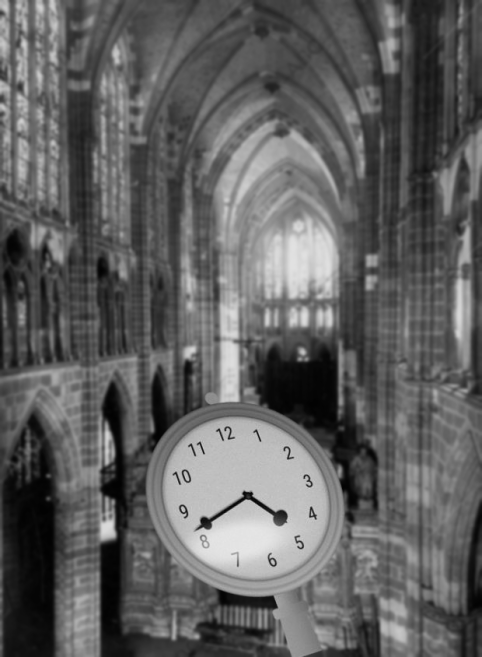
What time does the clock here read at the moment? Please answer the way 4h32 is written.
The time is 4h42
